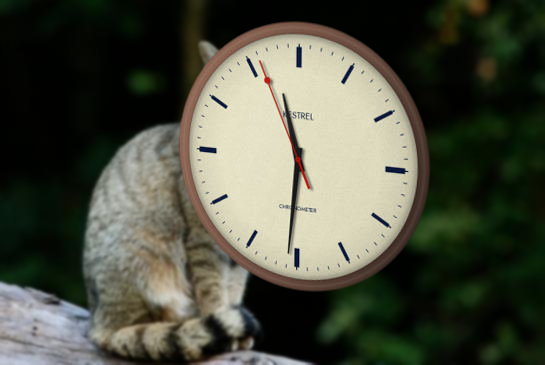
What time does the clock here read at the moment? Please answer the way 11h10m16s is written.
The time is 11h30m56s
